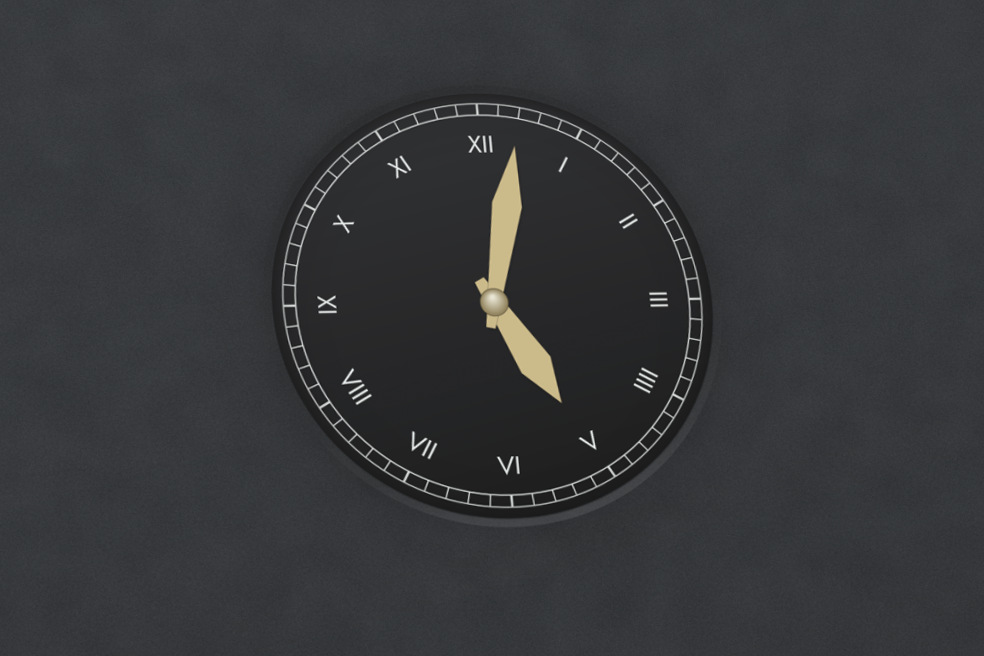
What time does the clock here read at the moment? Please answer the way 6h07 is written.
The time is 5h02
